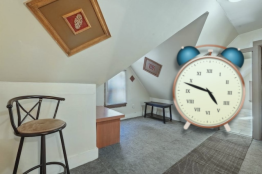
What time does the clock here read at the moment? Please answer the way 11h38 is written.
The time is 4h48
